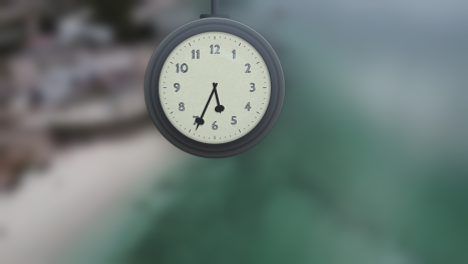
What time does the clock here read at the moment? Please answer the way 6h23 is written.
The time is 5h34
